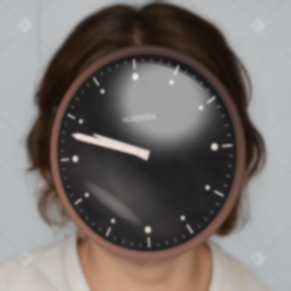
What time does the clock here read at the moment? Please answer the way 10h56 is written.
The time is 9h48
